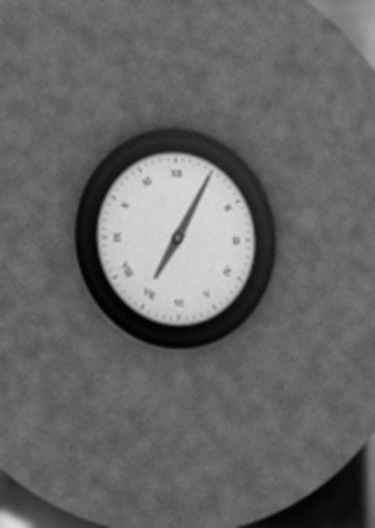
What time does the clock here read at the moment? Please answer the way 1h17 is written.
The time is 7h05
